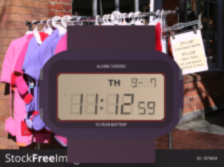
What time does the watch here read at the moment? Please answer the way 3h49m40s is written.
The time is 11h12m59s
